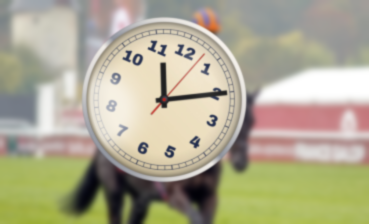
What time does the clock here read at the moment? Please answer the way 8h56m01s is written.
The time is 11h10m03s
